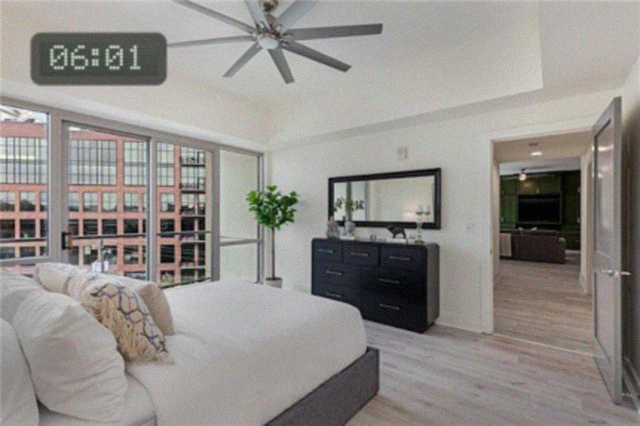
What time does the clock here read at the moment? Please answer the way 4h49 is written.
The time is 6h01
